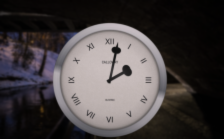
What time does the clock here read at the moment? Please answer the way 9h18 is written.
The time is 2h02
